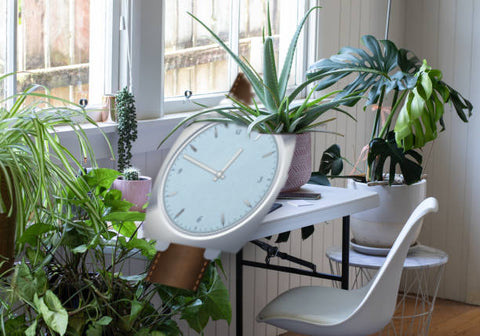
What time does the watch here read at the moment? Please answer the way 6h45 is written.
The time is 12h48
